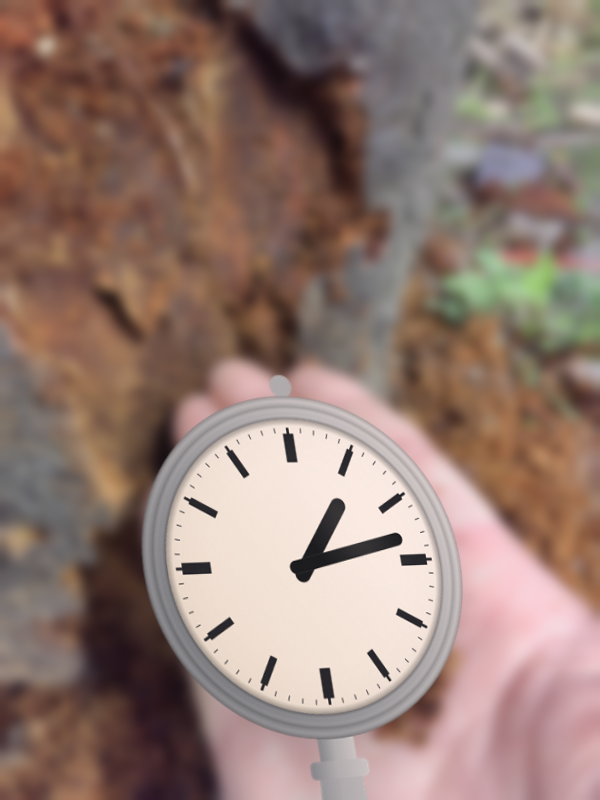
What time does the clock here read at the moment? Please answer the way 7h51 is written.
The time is 1h13
